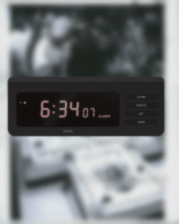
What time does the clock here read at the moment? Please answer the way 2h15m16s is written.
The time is 6h34m07s
